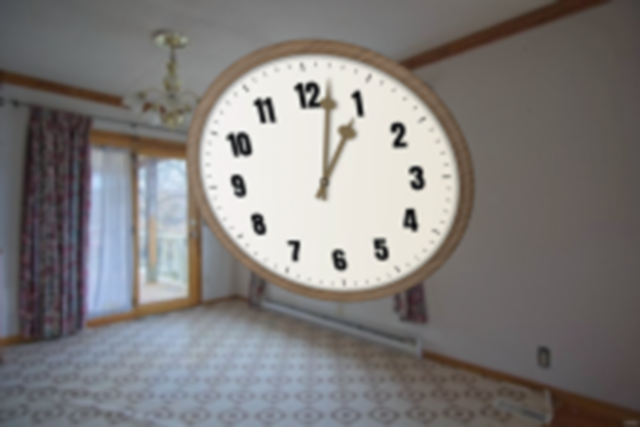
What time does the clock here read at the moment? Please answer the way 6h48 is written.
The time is 1h02
